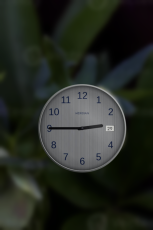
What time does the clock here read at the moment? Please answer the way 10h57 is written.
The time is 2h45
